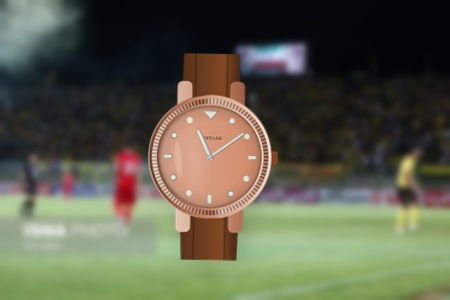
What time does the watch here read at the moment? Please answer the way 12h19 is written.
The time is 11h09
